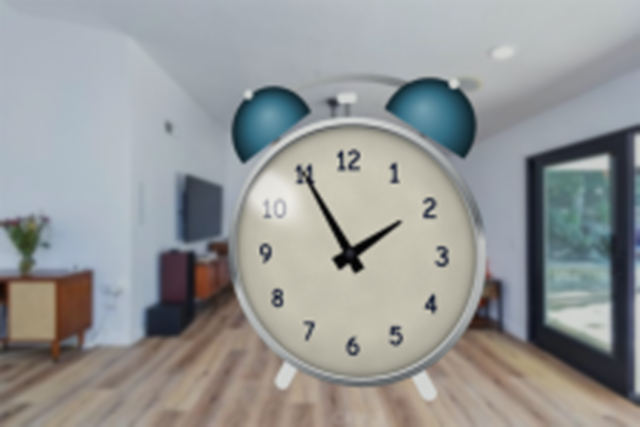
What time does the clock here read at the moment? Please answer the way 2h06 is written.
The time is 1h55
